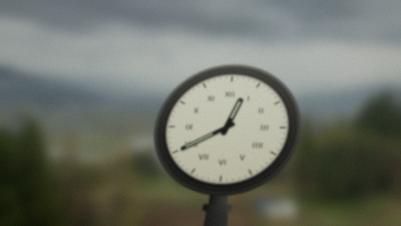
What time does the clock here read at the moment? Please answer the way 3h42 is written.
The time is 12h40
